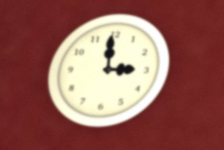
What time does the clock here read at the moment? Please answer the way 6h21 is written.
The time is 2h59
